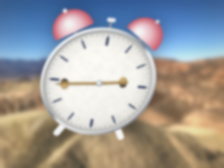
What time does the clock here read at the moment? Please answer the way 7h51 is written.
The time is 2h44
